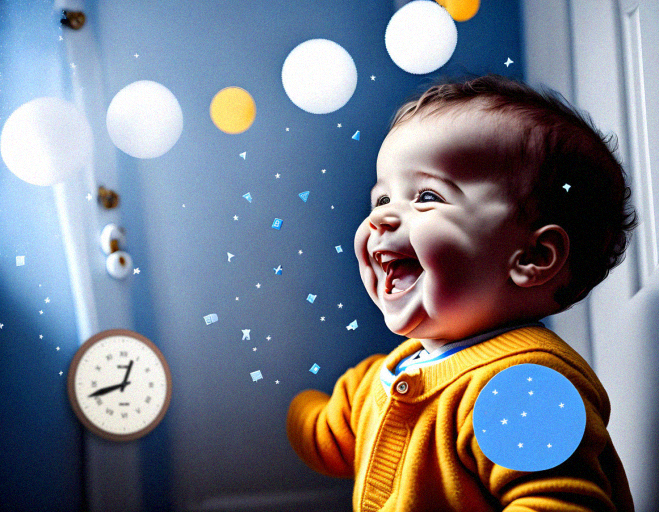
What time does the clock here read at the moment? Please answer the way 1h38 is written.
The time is 12h42
